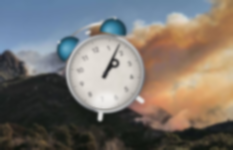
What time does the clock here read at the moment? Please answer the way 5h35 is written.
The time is 2h08
